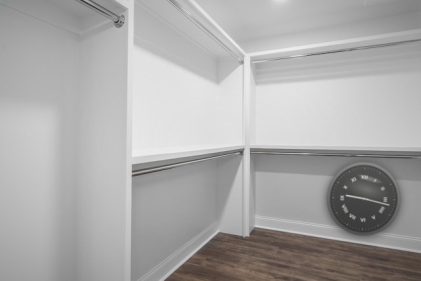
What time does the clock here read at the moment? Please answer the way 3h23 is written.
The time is 9h17
